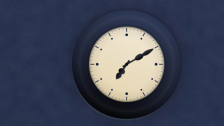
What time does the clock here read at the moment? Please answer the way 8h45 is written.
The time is 7h10
